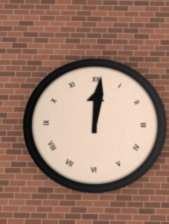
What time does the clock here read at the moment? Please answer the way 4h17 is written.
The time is 12h01
